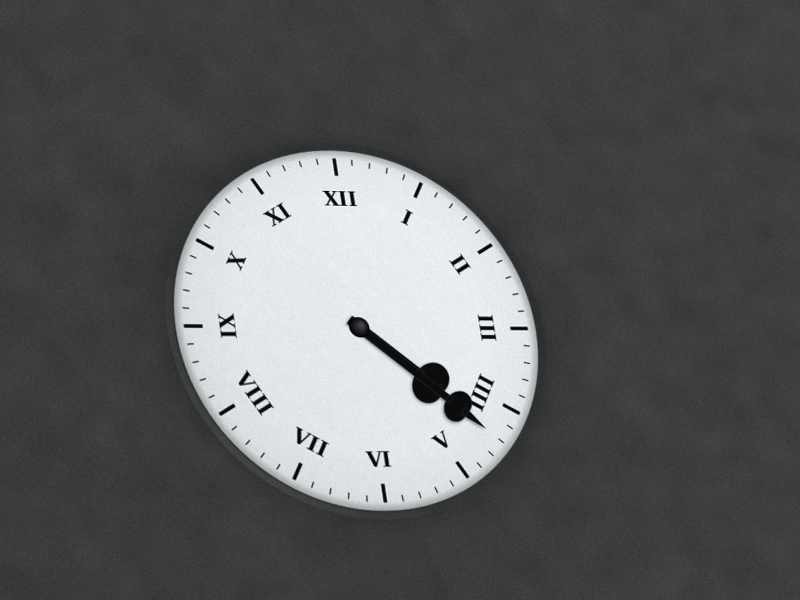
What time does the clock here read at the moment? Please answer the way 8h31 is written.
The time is 4h22
